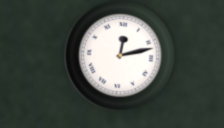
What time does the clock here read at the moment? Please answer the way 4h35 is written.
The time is 12h12
